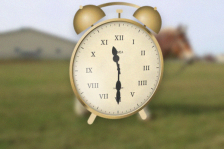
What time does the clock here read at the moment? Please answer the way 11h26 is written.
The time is 11h30
